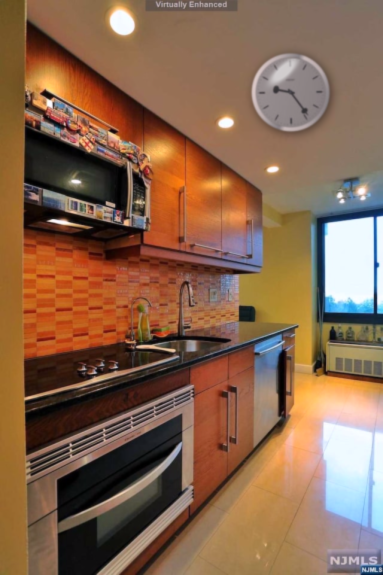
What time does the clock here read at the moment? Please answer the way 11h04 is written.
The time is 9h24
